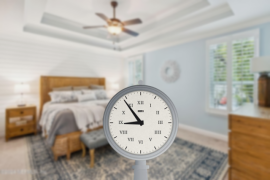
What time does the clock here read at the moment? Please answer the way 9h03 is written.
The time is 8h54
